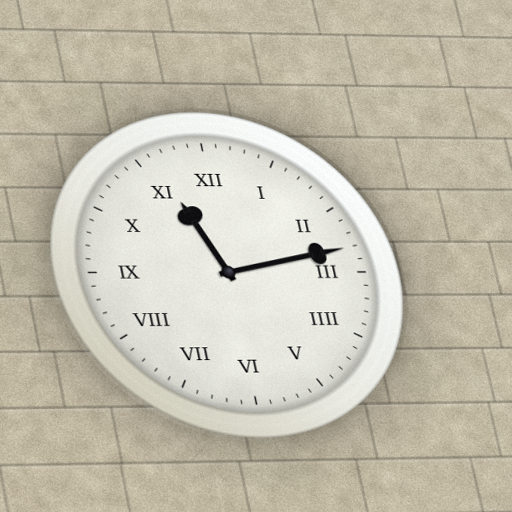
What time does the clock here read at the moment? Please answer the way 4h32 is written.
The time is 11h13
